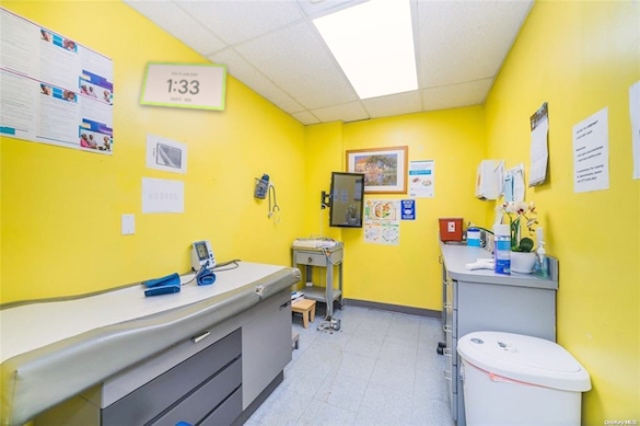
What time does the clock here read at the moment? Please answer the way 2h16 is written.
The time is 1h33
